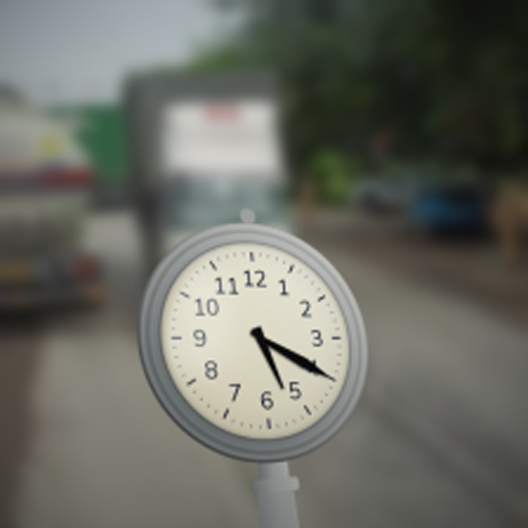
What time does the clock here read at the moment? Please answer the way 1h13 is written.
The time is 5h20
